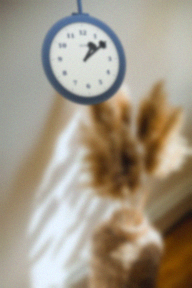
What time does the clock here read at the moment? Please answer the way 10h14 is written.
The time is 1h09
